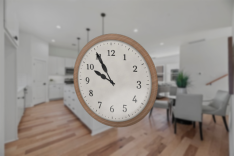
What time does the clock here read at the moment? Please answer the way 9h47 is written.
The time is 9h55
